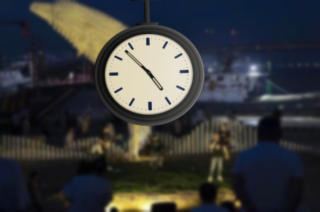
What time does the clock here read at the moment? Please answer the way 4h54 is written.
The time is 4h53
